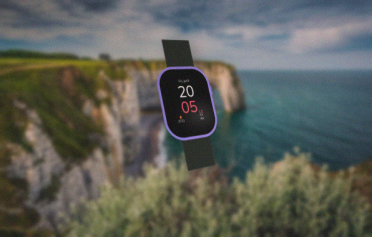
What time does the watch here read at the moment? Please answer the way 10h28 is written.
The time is 20h05
